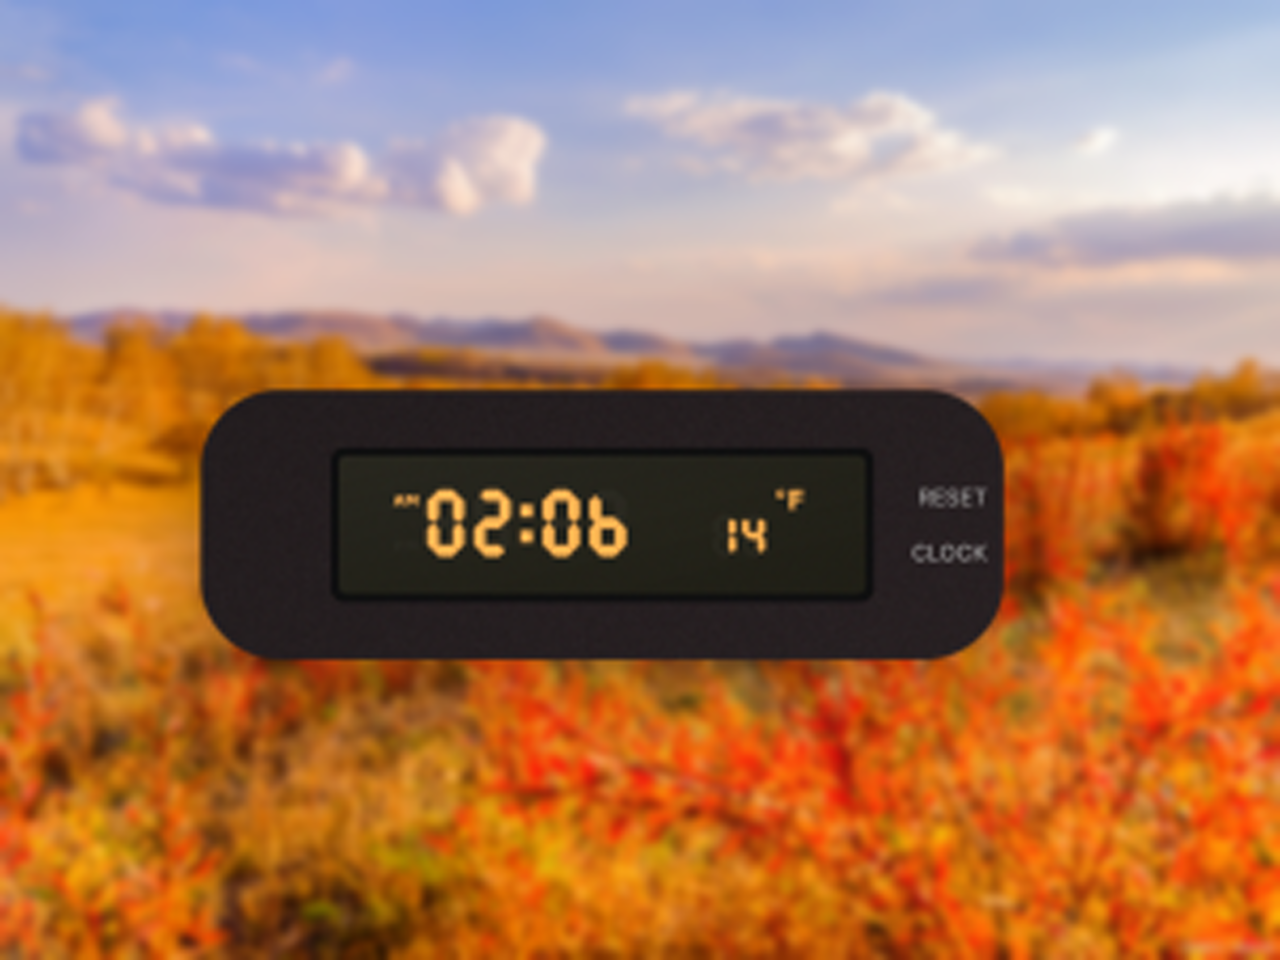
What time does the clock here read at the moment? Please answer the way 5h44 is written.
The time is 2h06
